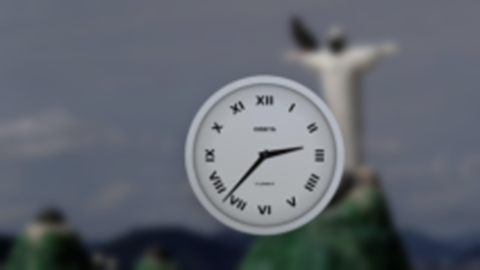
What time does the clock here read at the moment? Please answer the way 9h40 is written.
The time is 2h37
